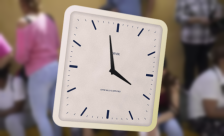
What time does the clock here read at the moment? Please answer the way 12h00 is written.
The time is 3h58
